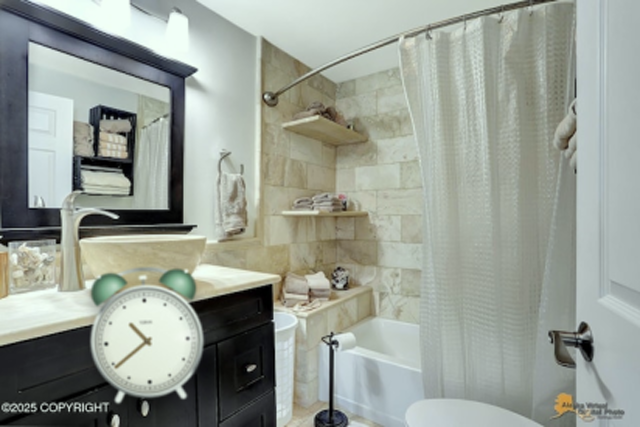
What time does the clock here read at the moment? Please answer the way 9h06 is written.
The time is 10h39
